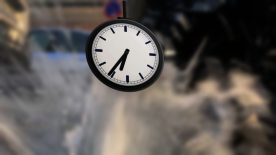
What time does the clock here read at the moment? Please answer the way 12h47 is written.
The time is 6h36
